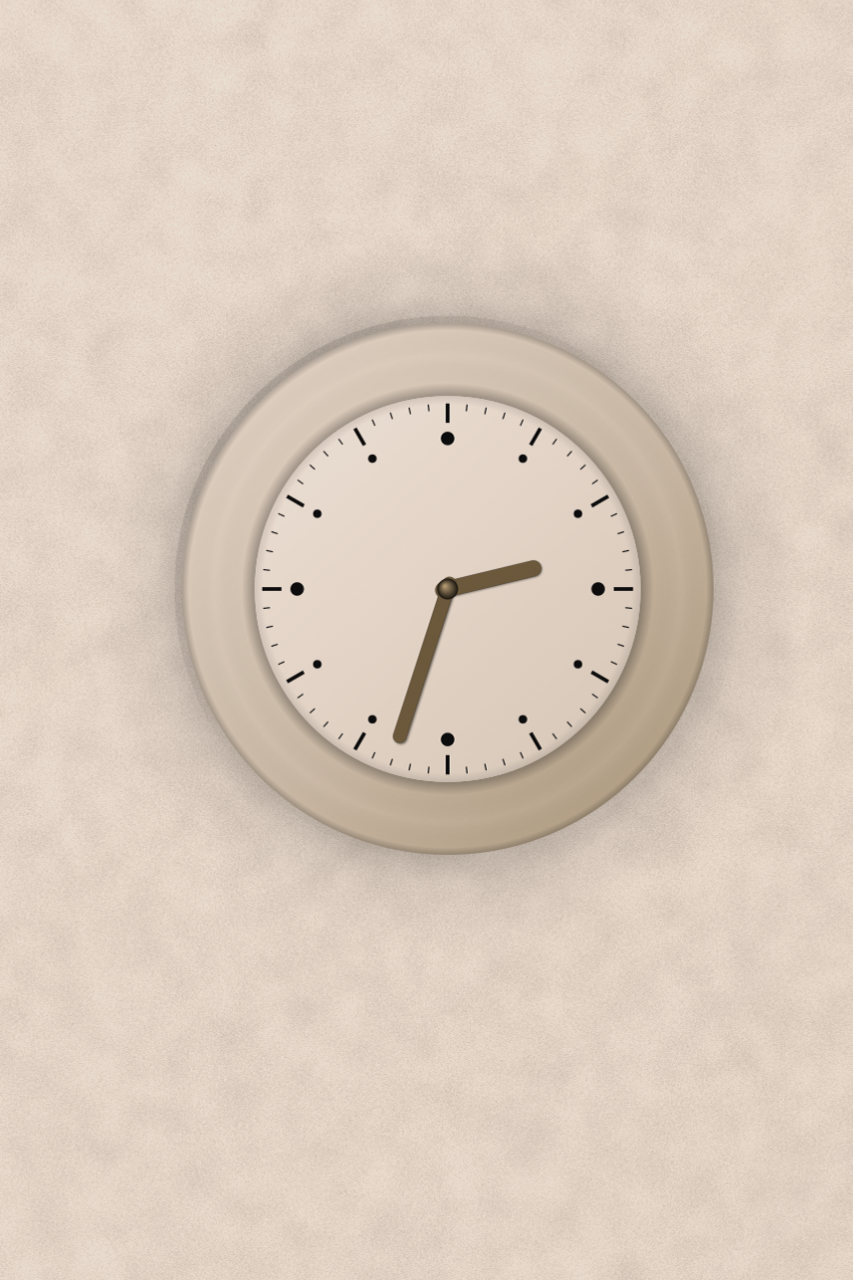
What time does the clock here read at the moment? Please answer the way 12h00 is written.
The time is 2h33
